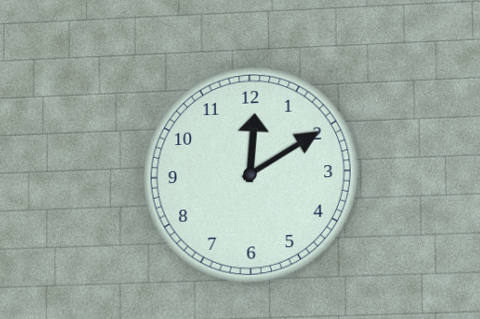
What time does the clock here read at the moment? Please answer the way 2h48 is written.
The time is 12h10
